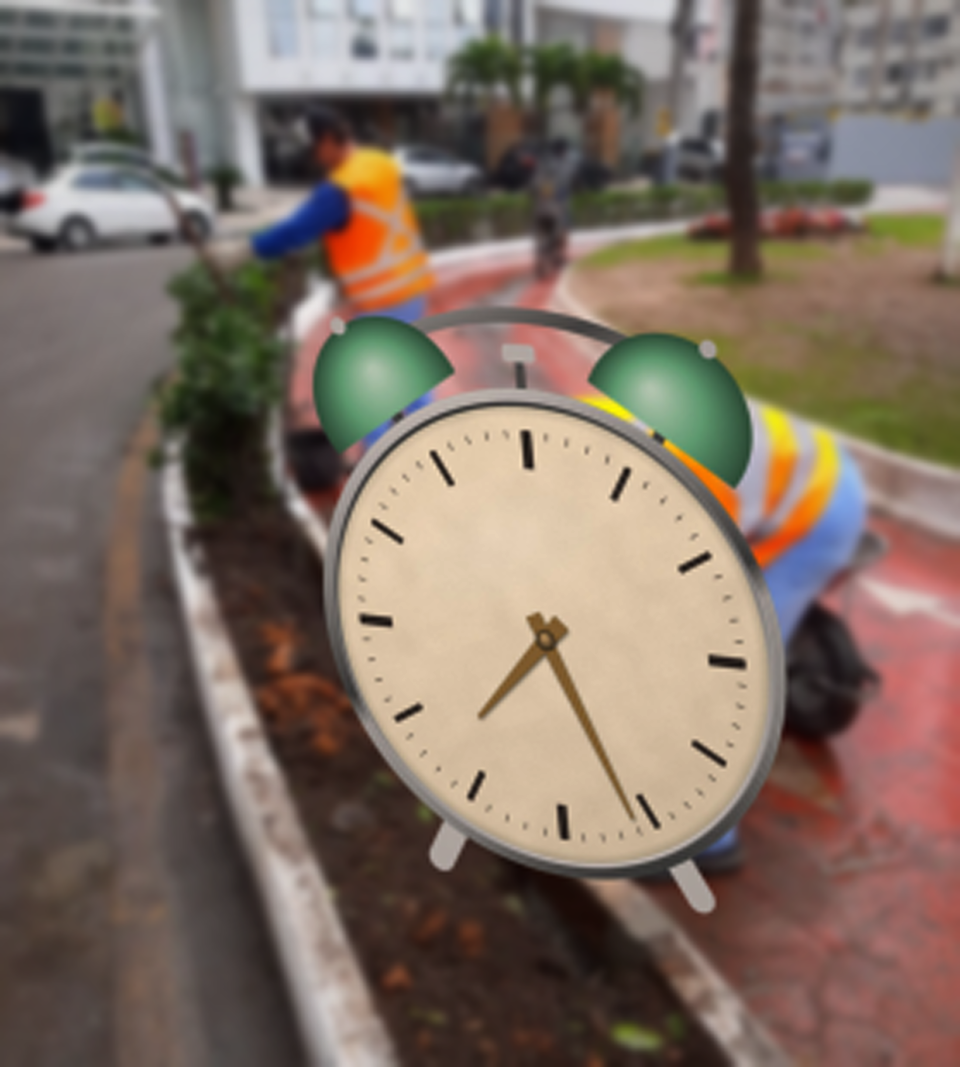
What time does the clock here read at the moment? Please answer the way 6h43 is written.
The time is 7h26
